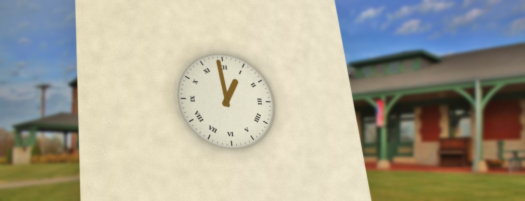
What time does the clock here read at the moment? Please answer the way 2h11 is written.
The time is 12h59
